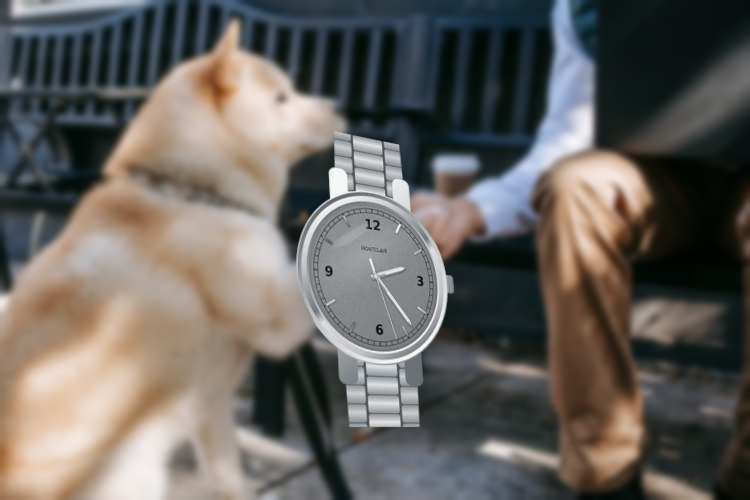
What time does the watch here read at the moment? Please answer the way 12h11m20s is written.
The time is 2h23m27s
